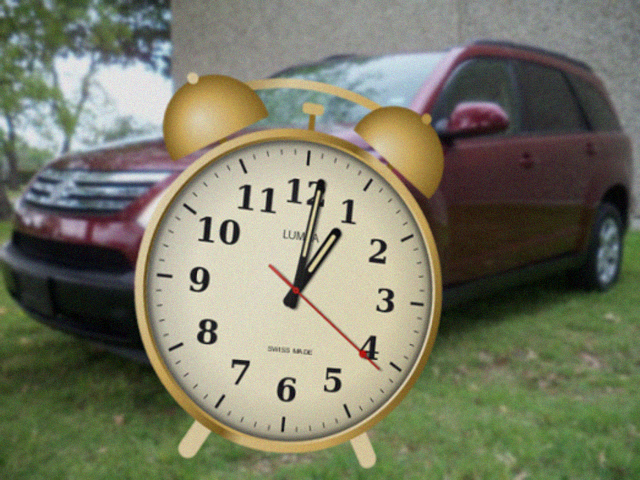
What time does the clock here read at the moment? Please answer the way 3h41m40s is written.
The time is 1h01m21s
